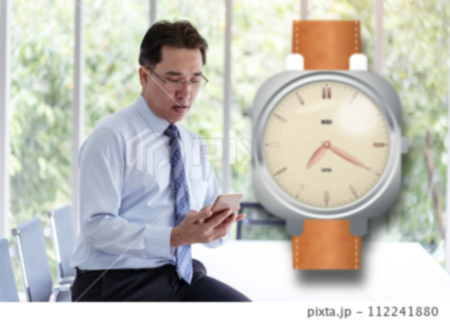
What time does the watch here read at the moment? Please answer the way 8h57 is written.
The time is 7h20
